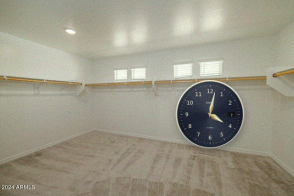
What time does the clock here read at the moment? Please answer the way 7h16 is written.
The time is 4h02
